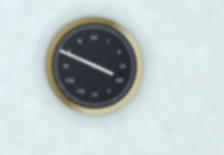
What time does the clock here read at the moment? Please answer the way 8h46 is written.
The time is 3h49
